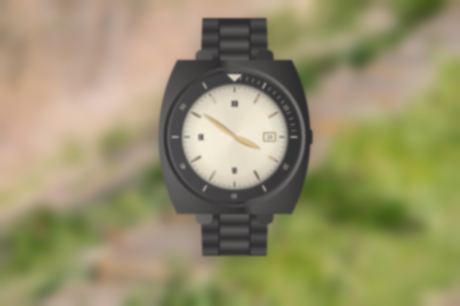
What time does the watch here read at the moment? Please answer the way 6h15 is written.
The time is 3h51
